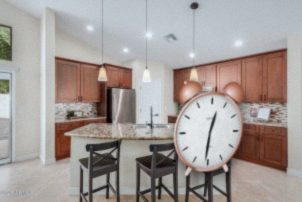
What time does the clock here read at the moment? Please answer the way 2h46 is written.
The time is 12h31
